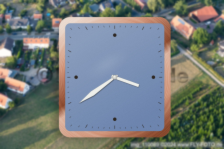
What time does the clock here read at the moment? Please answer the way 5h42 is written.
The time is 3h39
